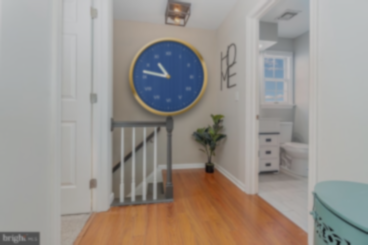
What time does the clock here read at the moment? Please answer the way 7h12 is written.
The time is 10h47
